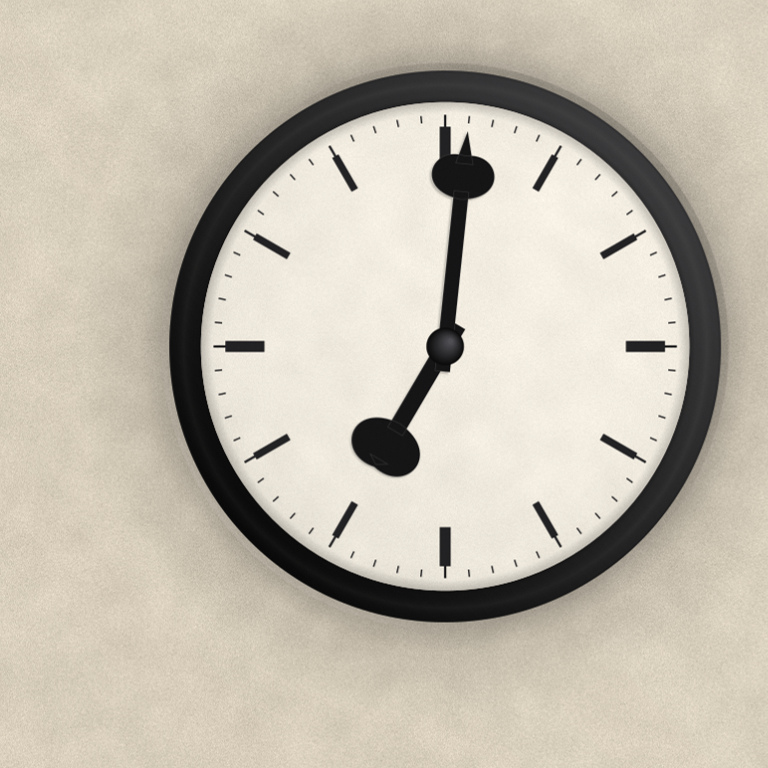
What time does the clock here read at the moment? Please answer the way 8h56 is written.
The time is 7h01
